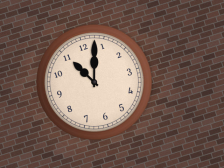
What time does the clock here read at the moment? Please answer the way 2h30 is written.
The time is 11h03
